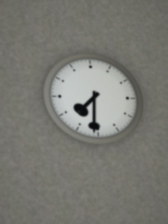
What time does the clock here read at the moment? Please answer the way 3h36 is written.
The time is 7h31
